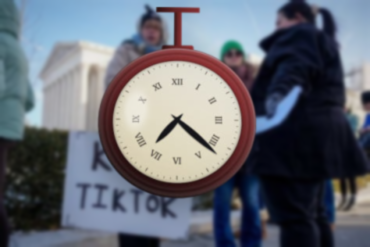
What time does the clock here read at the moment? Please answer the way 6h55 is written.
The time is 7h22
